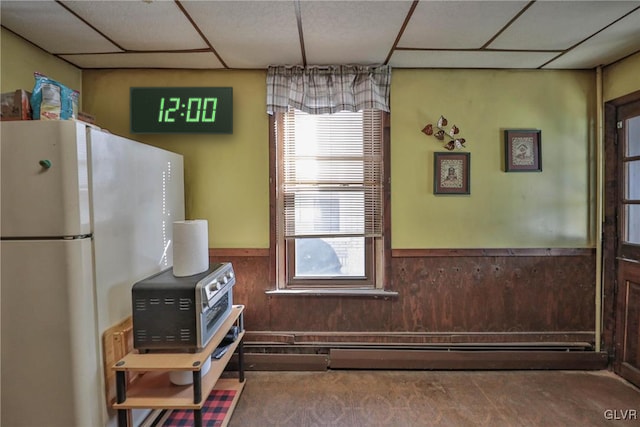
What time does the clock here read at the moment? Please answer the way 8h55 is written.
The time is 12h00
